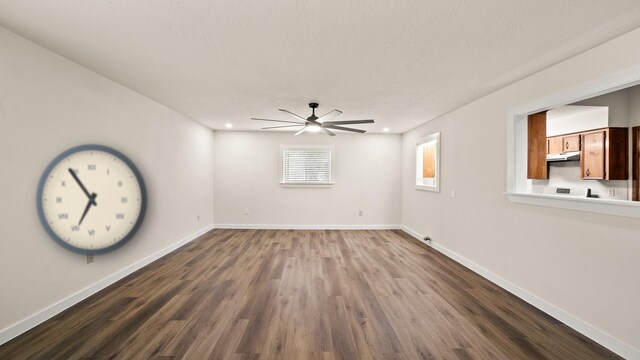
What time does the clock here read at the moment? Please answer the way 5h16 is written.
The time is 6h54
